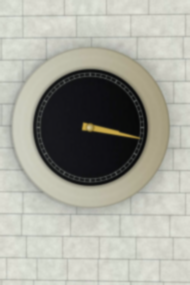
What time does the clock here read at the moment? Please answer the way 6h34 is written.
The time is 3h17
